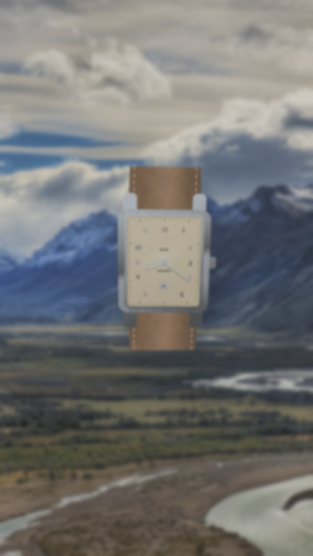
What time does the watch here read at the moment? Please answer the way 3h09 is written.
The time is 8h21
